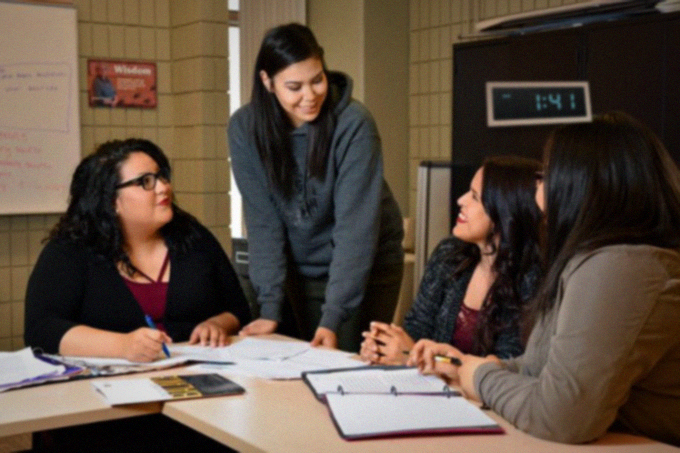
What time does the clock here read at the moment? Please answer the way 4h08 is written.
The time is 1h41
